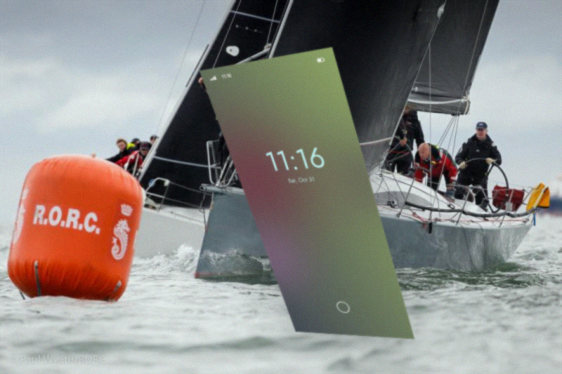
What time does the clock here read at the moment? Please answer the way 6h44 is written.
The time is 11h16
